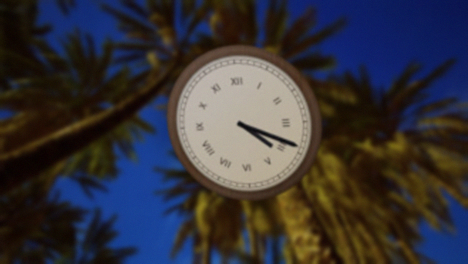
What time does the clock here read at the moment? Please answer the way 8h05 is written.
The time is 4h19
